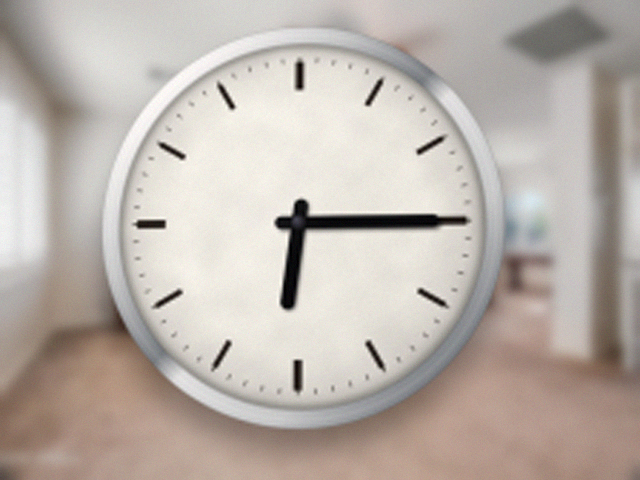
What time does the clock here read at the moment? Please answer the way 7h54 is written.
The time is 6h15
